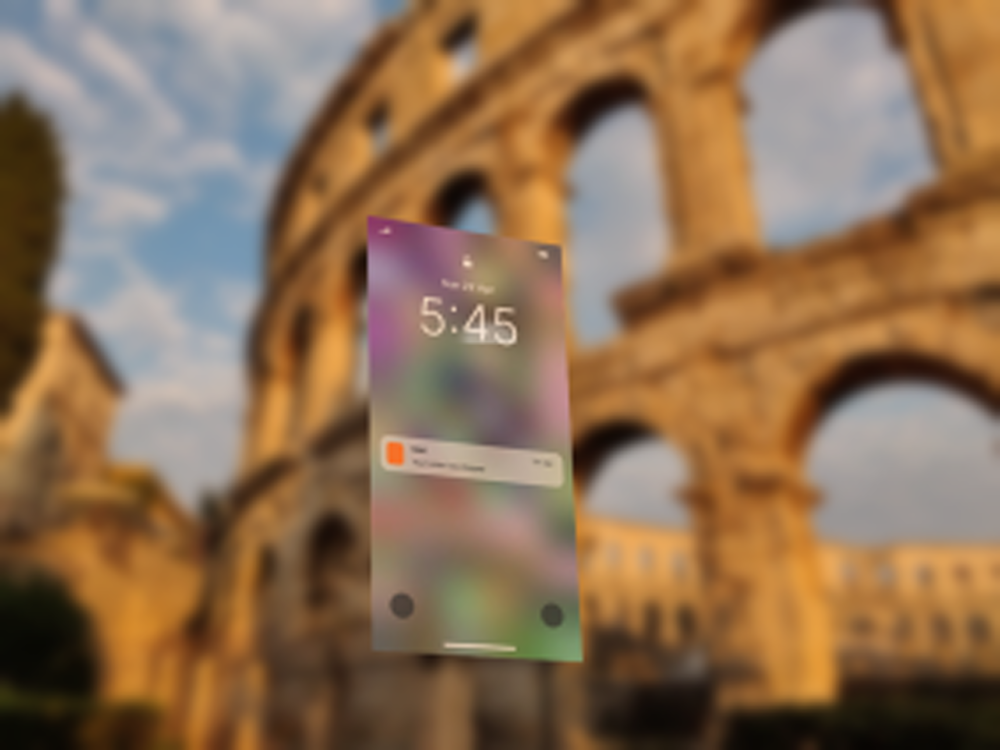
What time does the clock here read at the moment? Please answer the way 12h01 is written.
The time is 5h45
